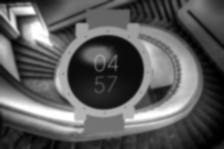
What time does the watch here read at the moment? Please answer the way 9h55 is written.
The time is 4h57
